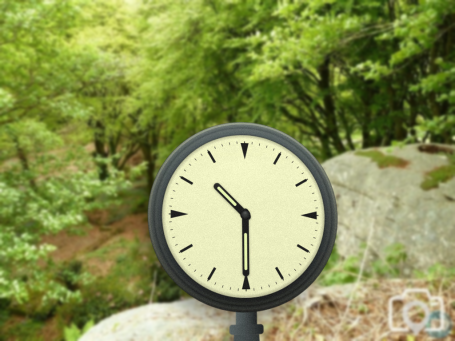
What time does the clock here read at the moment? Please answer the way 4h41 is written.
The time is 10h30
